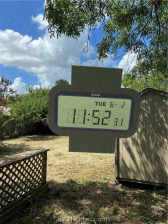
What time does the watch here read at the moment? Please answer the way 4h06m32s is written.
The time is 11h52m31s
